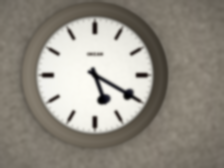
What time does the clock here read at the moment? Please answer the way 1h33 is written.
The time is 5h20
